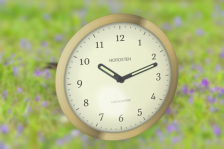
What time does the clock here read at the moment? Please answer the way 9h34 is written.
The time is 10h12
